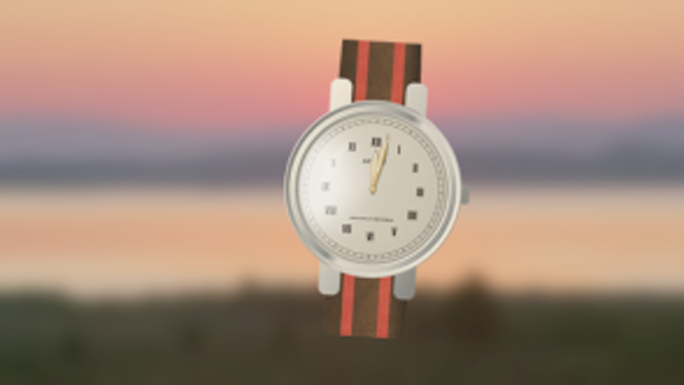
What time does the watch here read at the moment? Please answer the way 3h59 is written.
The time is 12h02
